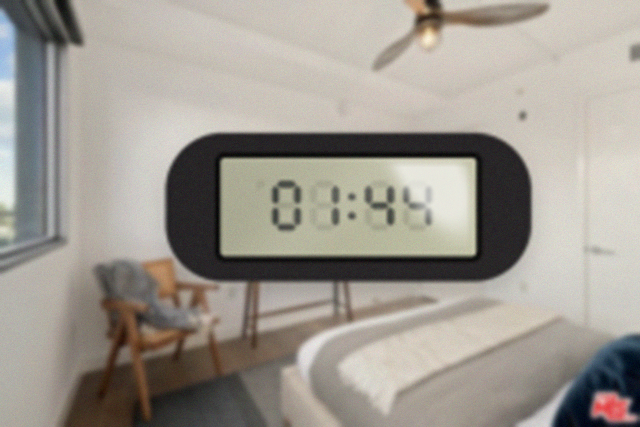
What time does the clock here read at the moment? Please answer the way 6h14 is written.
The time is 1h44
